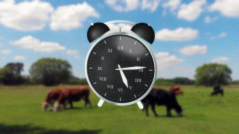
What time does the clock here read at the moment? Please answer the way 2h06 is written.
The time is 5h14
